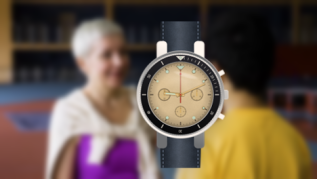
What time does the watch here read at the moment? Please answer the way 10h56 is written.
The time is 9h11
